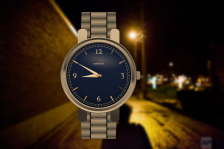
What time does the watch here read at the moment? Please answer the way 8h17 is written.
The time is 8h50
